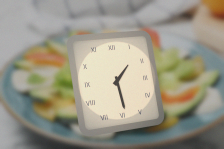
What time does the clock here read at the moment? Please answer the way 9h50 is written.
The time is 1h29
